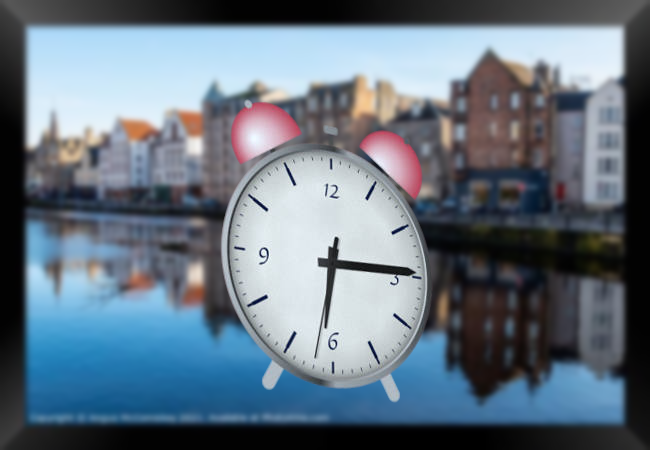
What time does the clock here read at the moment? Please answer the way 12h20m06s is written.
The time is 6h14m32s
